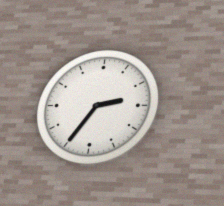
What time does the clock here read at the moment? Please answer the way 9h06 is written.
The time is 2h35
